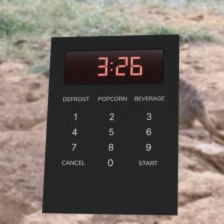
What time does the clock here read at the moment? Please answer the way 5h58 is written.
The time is 3h26
